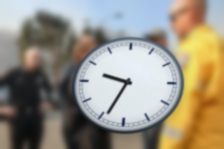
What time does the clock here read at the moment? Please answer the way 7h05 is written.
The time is 9h34
